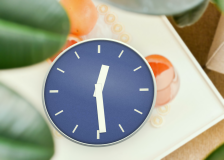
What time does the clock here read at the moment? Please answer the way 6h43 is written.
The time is 12h29
